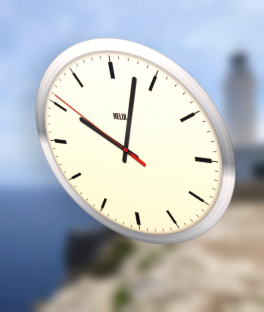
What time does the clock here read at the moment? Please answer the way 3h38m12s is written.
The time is 10h02m51s
